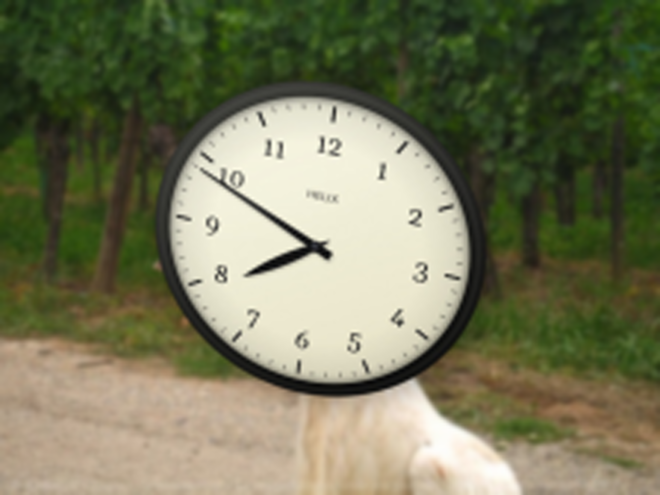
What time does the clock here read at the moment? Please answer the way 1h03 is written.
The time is 7h49
